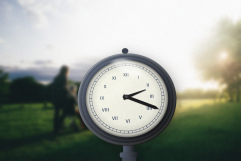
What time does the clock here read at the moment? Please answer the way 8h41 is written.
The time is 2h19
